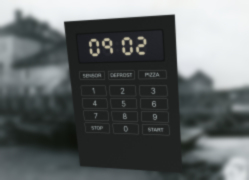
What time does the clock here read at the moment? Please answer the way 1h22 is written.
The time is 9h02
